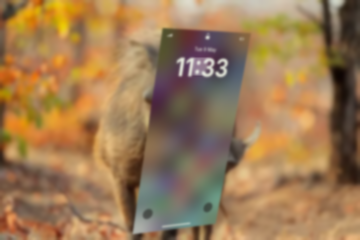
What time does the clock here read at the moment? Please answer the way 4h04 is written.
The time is 11h33
